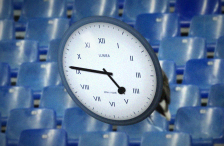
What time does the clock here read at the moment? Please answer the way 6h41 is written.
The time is 4h46
